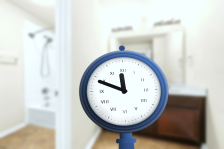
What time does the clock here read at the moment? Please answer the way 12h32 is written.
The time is 11h49
